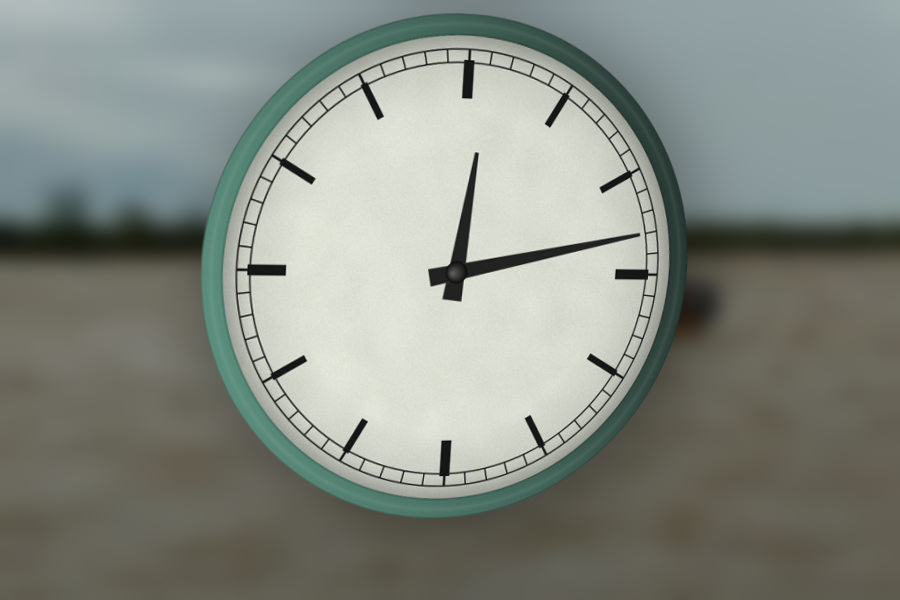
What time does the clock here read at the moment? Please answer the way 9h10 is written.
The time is 12h13
